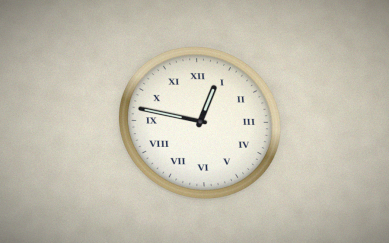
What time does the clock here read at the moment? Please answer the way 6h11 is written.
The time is 12h47
